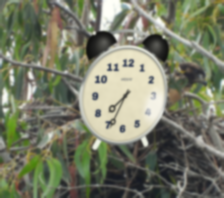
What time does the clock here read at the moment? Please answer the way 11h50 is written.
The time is 7h34
